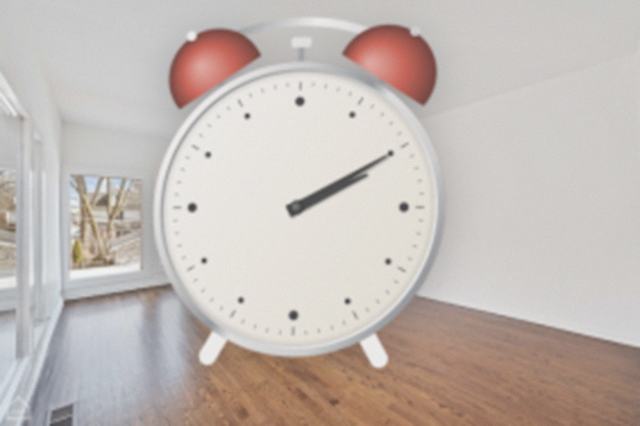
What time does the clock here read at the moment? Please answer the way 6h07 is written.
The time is 2h10
